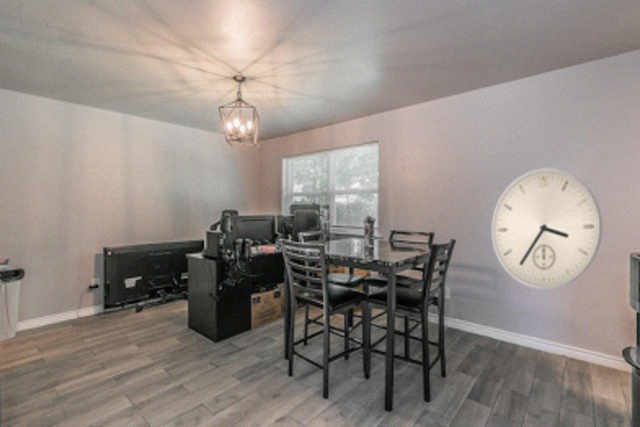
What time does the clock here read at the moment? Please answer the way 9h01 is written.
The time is 3h36
